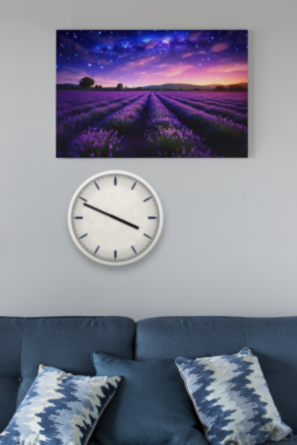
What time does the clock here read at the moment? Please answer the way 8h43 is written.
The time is 3h49
